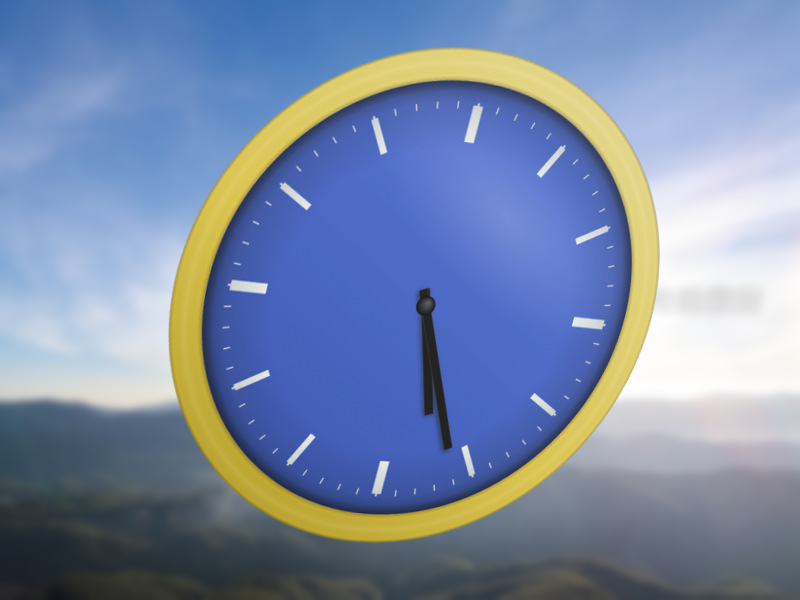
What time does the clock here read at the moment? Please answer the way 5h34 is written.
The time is 5h26
